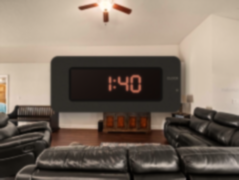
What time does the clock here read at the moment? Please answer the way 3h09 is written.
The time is 1h40
